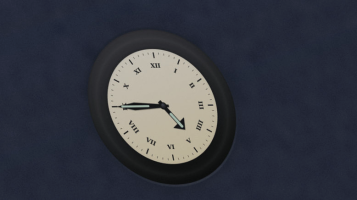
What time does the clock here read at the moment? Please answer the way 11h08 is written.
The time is 4h45
